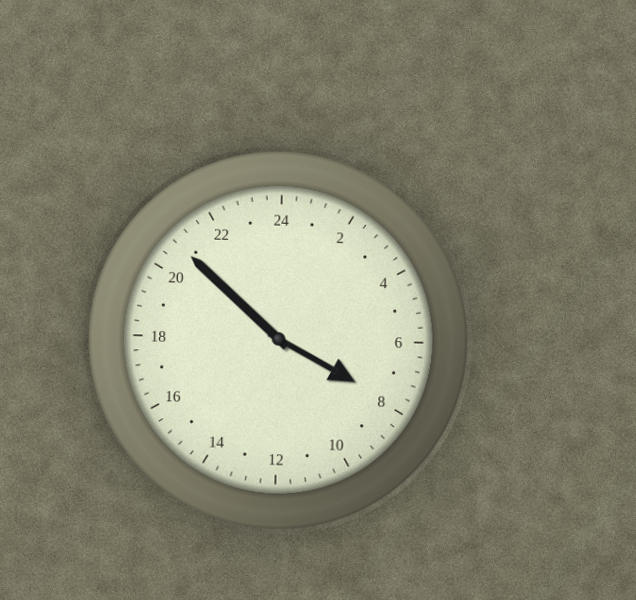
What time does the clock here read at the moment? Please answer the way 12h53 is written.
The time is 7h52
